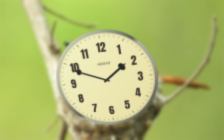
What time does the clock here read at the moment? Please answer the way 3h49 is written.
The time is 1h49
